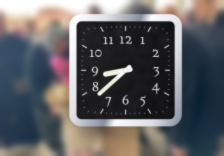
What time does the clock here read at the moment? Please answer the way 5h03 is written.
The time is 8h38
